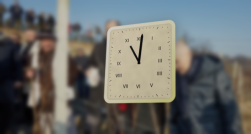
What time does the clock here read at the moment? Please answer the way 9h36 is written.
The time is 11h01
